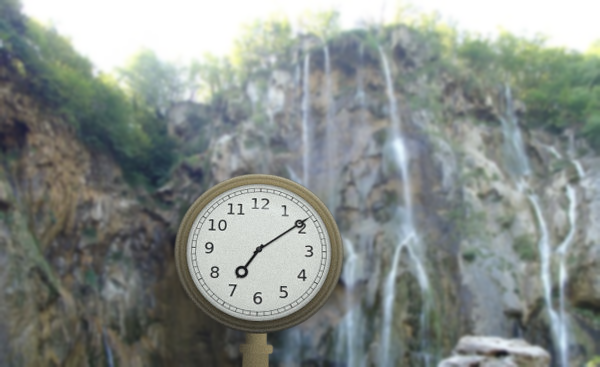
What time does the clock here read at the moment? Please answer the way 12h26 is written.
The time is 7h09
